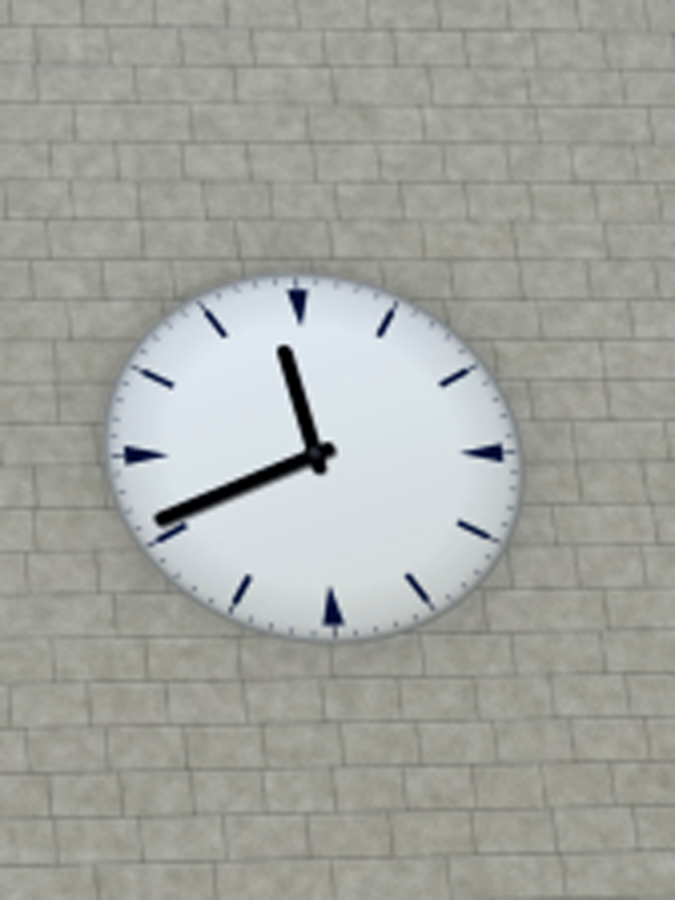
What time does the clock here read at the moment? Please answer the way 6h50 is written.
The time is 11h41
